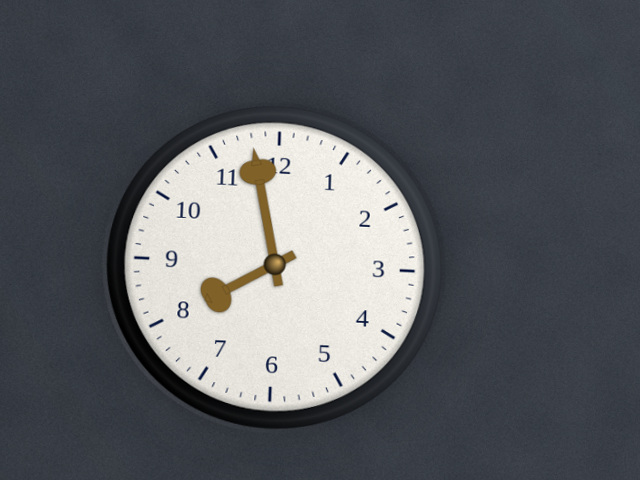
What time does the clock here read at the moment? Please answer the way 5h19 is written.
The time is 7h58
